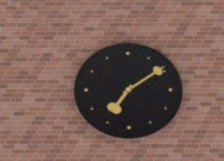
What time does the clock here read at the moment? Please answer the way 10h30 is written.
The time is 7h09
